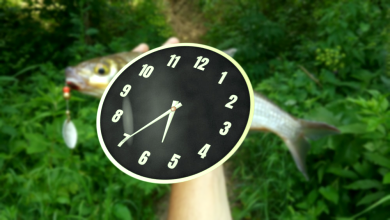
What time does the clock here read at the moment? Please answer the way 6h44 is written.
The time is 5h35
